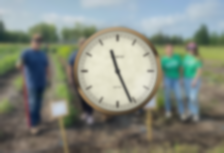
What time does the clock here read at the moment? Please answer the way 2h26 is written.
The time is 11h26
